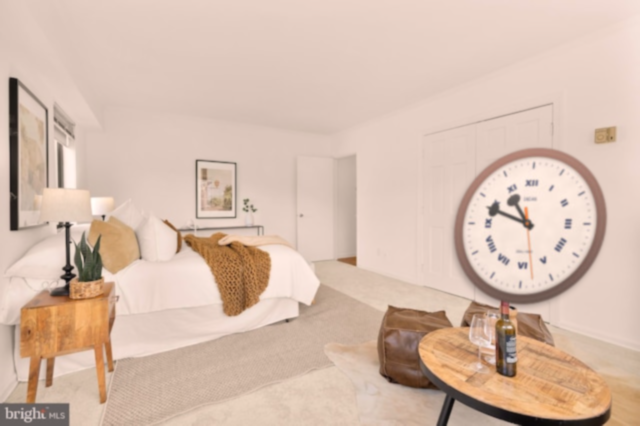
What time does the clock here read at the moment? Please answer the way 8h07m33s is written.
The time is 10h48m28s
